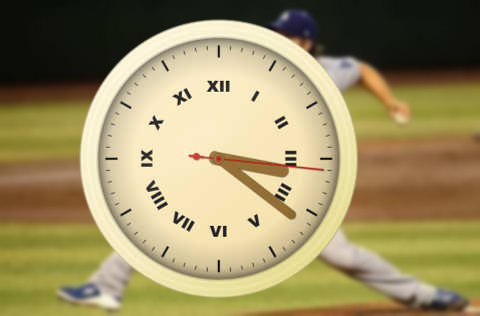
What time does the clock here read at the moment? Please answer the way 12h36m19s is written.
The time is 3h21m16s
